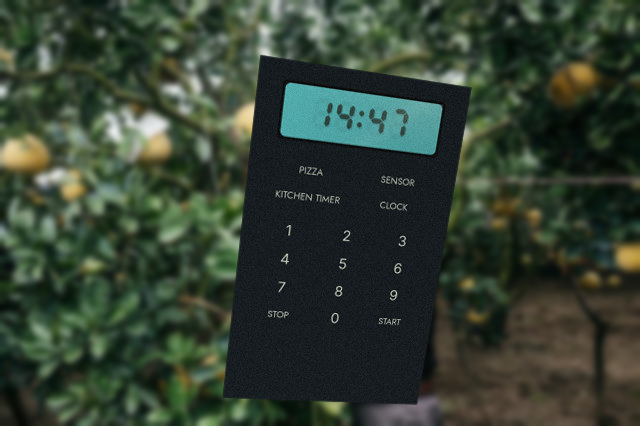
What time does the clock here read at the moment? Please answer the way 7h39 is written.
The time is 14h47
